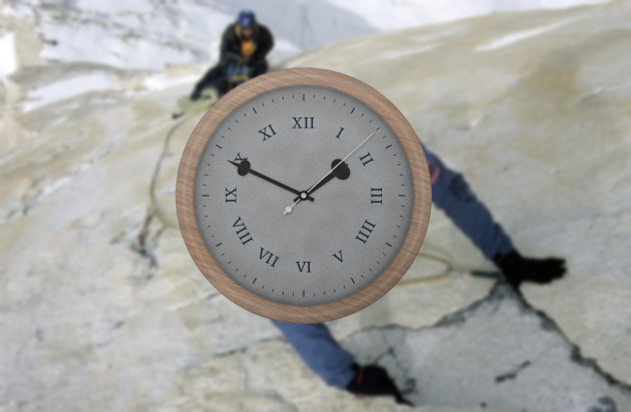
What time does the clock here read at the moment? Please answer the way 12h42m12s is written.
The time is 1h49m08s
